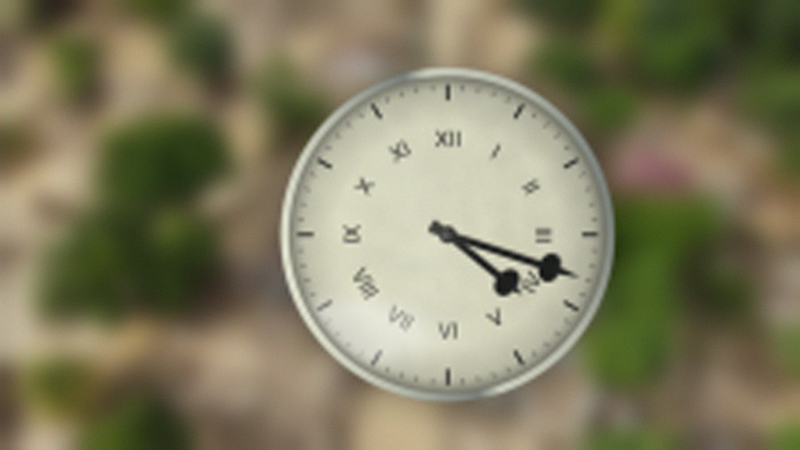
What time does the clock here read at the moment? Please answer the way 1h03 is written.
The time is 4h18
